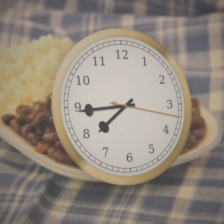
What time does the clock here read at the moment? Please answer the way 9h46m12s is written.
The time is 7h44m17s
